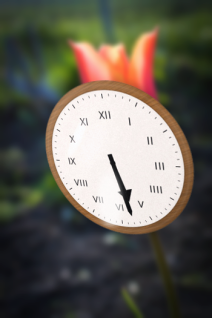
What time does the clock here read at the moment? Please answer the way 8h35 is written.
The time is 5h28
